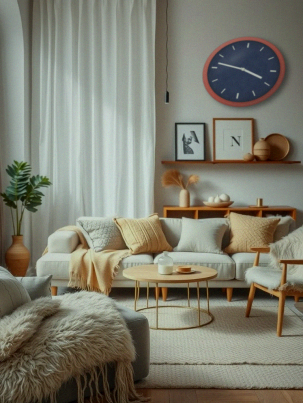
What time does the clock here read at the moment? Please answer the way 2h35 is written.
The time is 3h47
